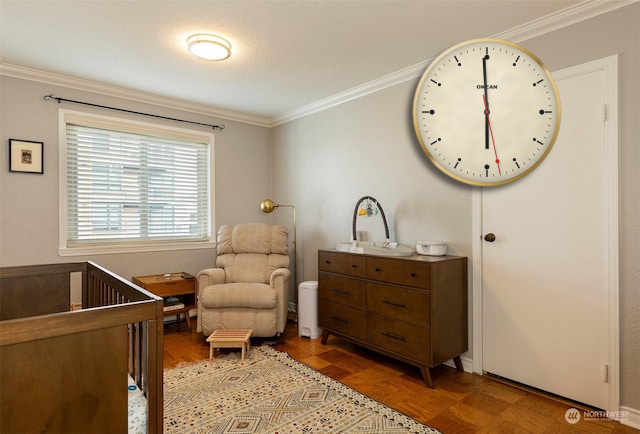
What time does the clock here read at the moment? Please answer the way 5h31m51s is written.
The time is 5h59m28s
